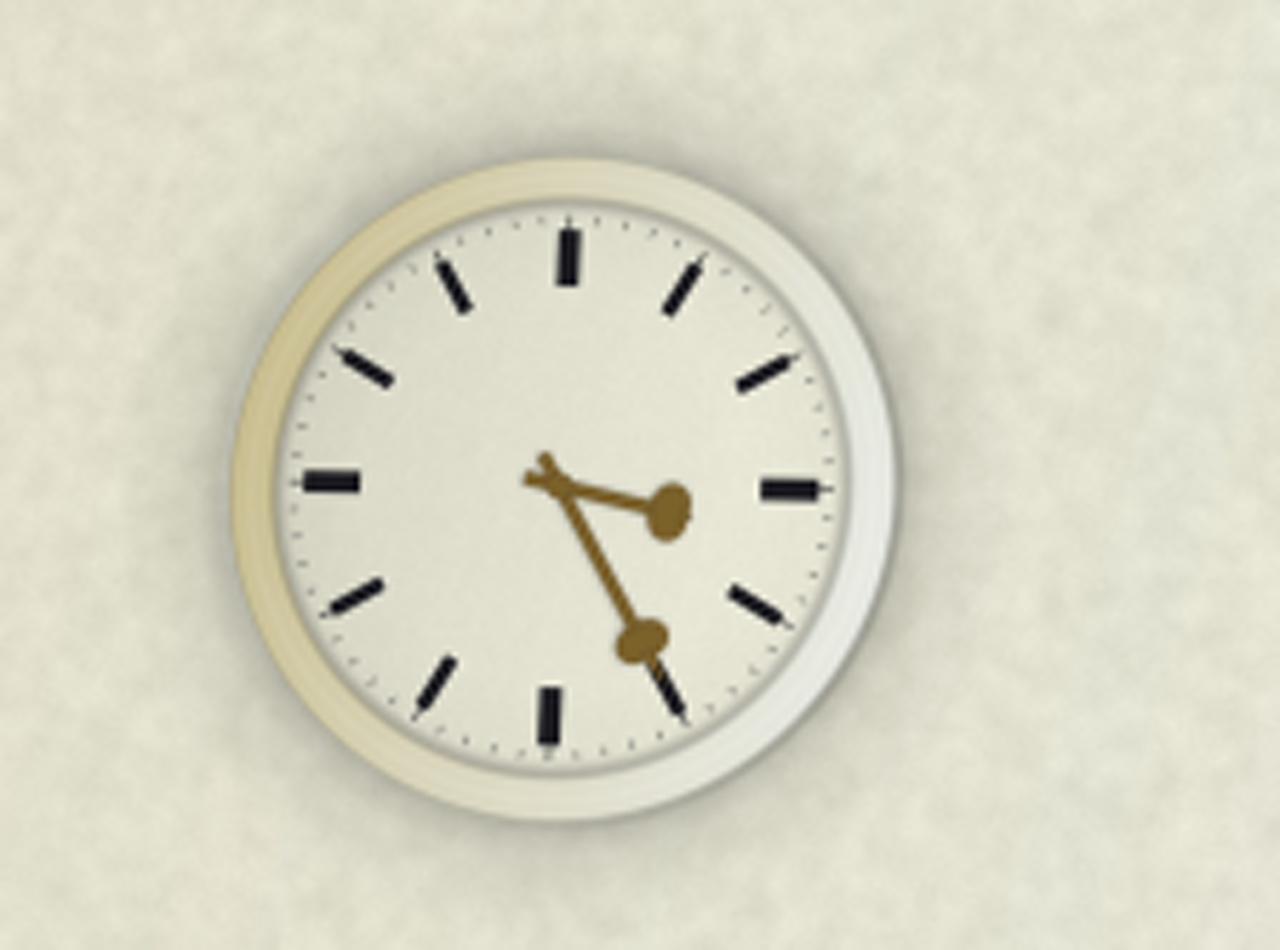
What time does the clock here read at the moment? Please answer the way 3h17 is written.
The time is 3h25
